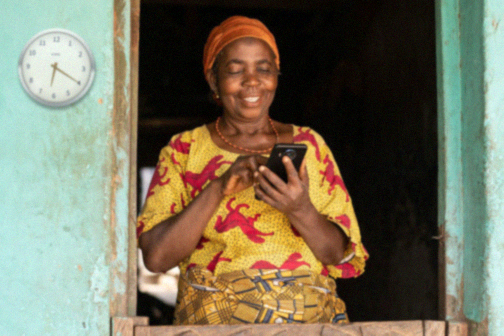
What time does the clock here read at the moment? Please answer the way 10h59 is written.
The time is 6h20
